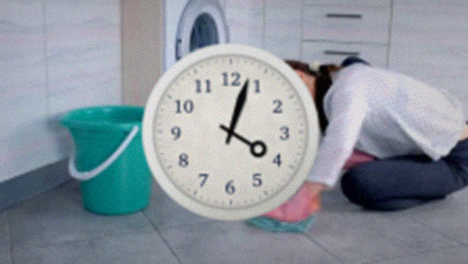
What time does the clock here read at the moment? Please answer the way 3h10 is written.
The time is 4h03
